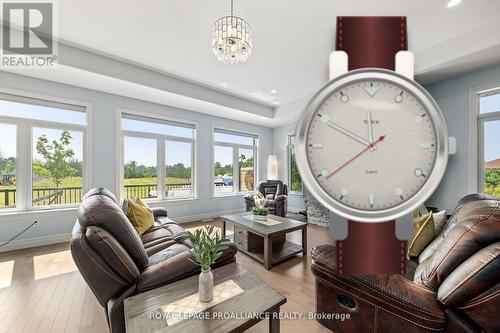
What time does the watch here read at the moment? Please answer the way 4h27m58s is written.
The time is 11h49m39s
